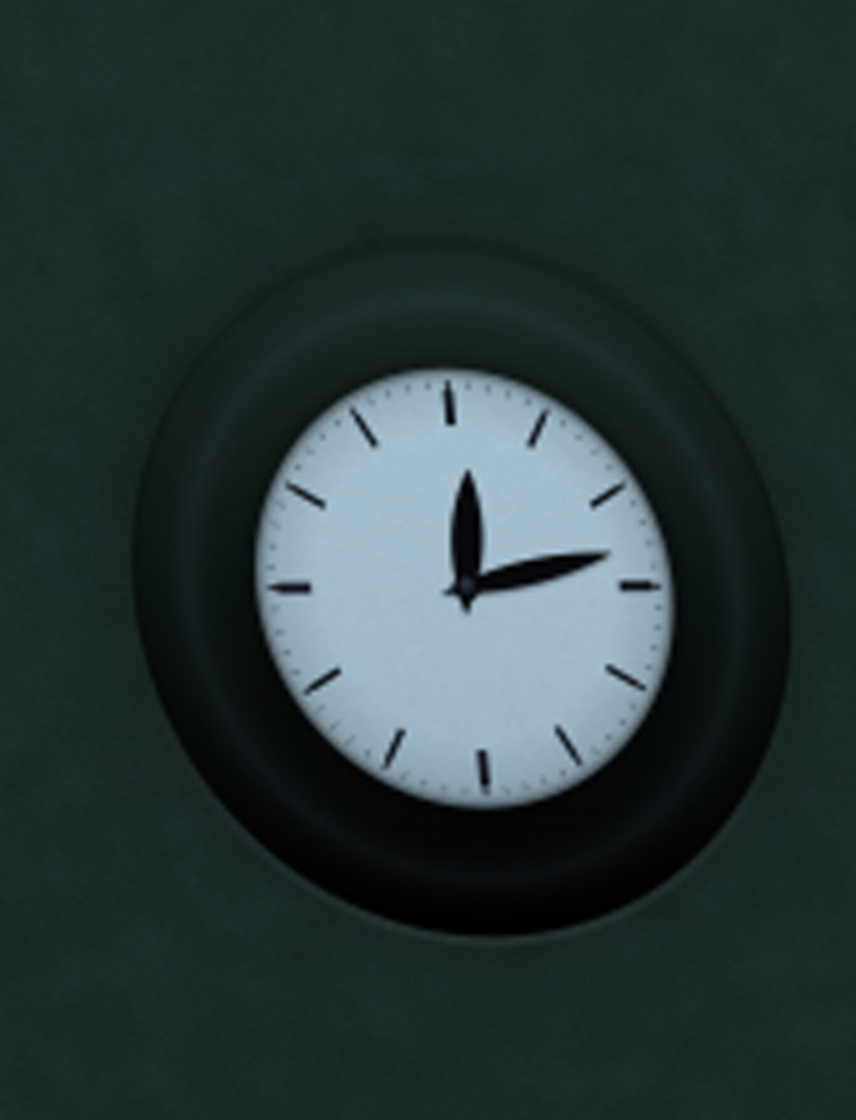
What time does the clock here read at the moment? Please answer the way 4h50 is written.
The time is 12h13
